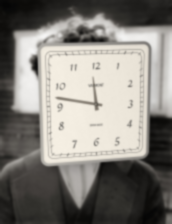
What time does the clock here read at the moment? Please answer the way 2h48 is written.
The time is 11h47
